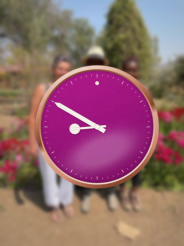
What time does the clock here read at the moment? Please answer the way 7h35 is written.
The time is 8h50
